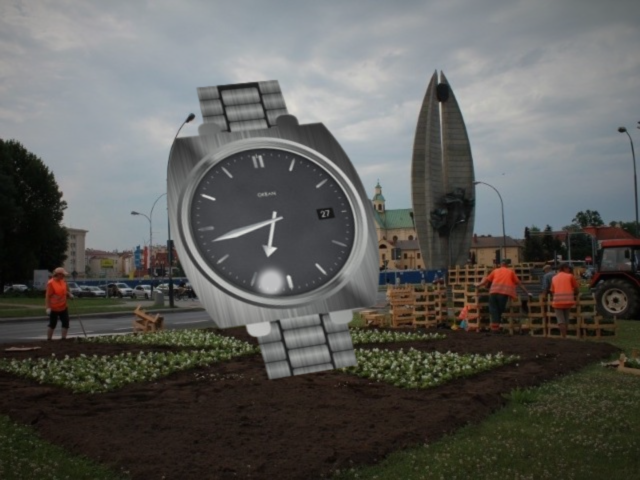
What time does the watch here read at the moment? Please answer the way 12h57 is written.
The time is 6h43
